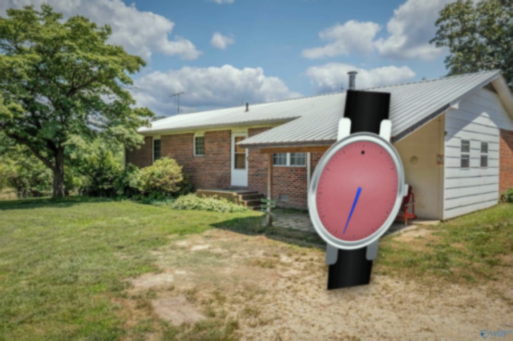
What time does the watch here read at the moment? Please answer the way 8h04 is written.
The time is 6h33
